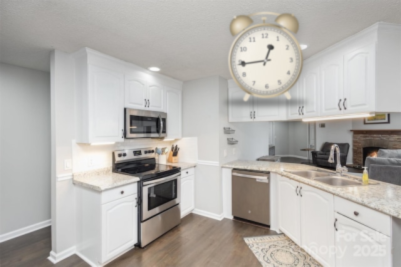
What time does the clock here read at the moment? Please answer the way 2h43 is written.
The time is 12h44
